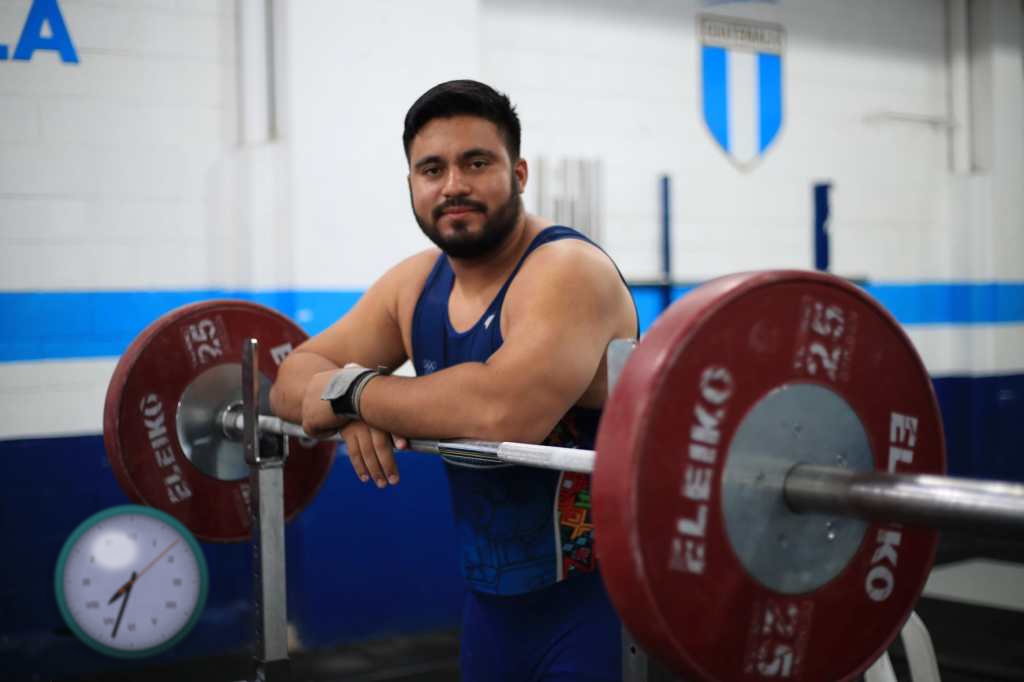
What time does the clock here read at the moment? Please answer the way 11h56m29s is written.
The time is 7h33m08s
